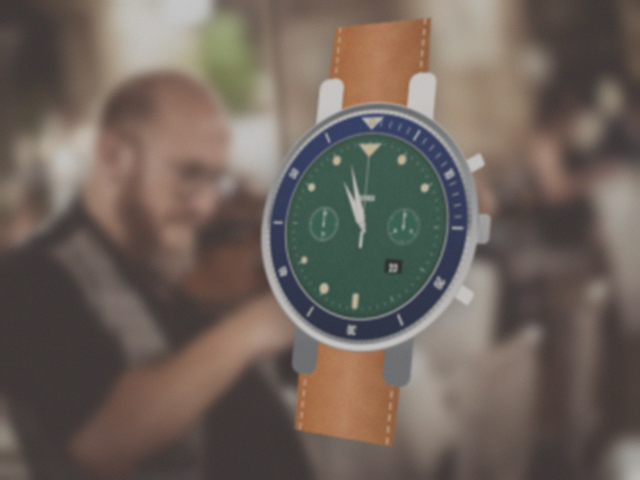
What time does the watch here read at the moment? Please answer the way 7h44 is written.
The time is 10h57
